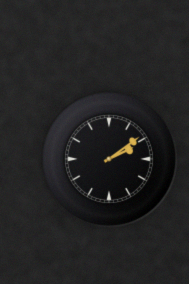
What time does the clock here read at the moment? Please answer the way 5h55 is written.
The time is 2h09
